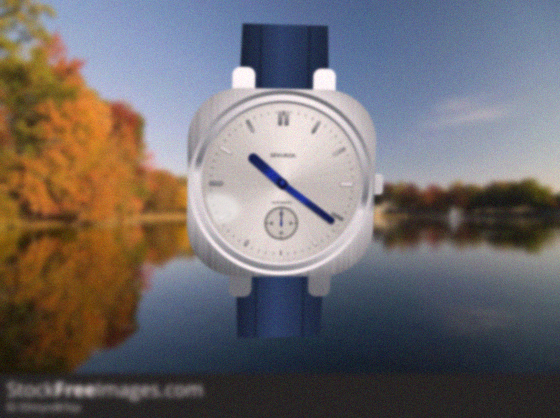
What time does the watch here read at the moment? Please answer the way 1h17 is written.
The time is 10h21
